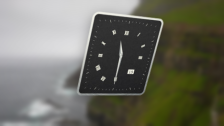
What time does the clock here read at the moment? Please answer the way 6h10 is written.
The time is 11h30
